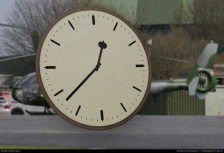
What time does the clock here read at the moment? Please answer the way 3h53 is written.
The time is 12h38
